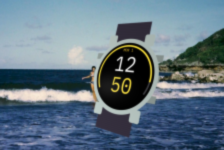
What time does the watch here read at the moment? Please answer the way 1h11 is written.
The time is 12h50
